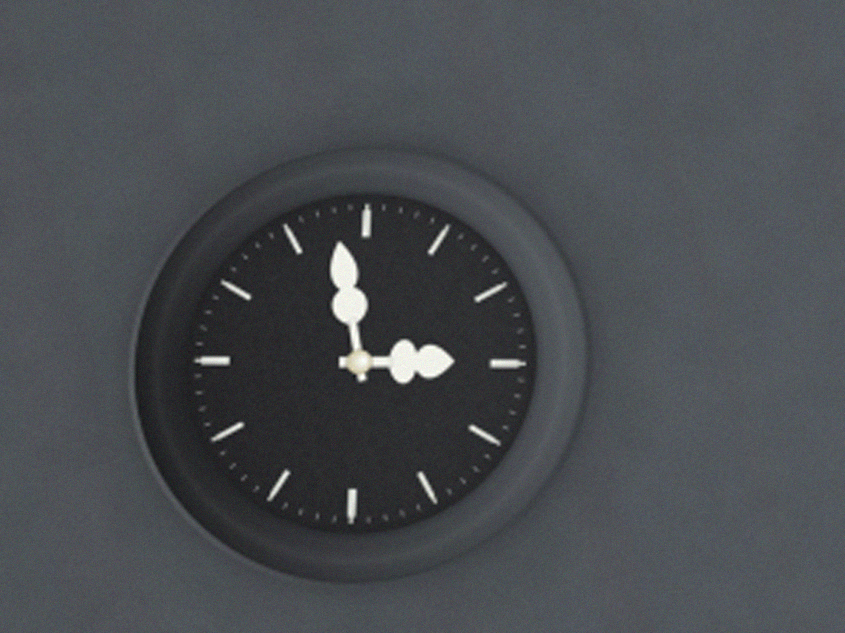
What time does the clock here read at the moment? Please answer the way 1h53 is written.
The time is 2h58
